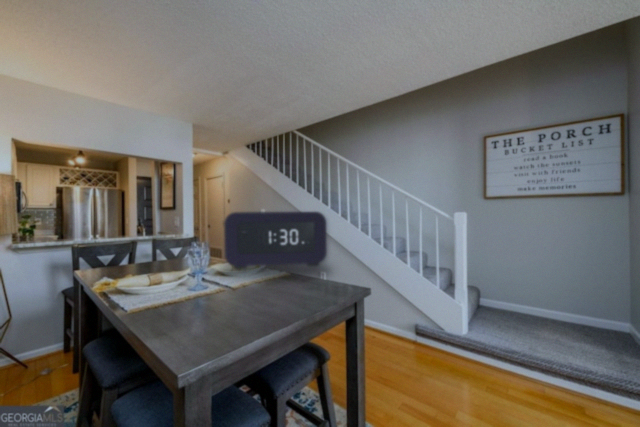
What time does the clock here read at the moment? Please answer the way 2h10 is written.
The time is 1h30
